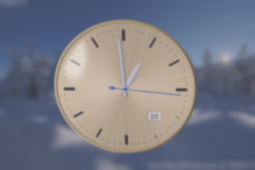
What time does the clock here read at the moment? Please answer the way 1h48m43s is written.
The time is 12h59m16s
